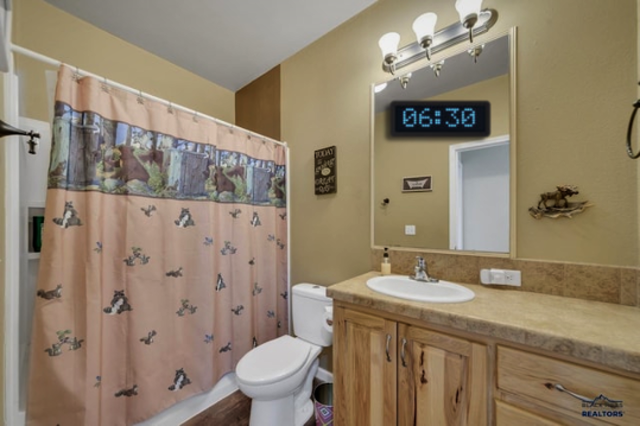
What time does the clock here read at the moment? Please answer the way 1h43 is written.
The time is 6h30
